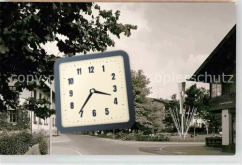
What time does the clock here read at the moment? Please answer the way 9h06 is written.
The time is 3h36
